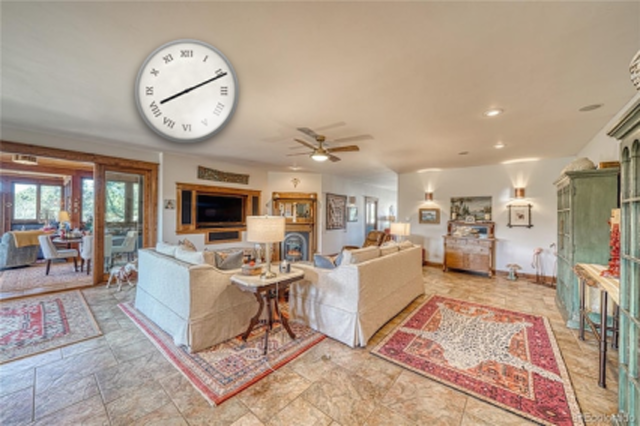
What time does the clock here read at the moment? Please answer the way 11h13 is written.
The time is 8h11
